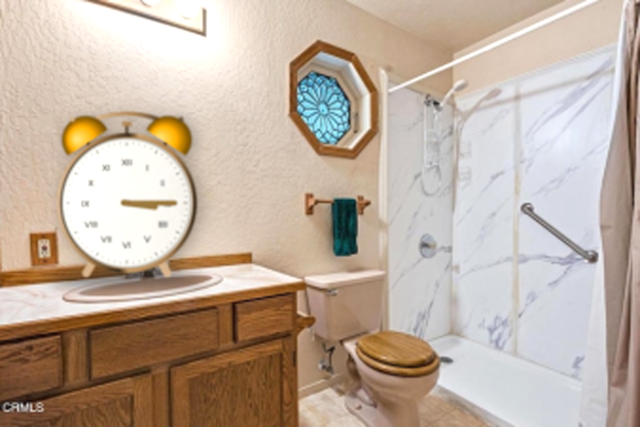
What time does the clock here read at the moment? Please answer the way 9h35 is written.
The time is 3h15
